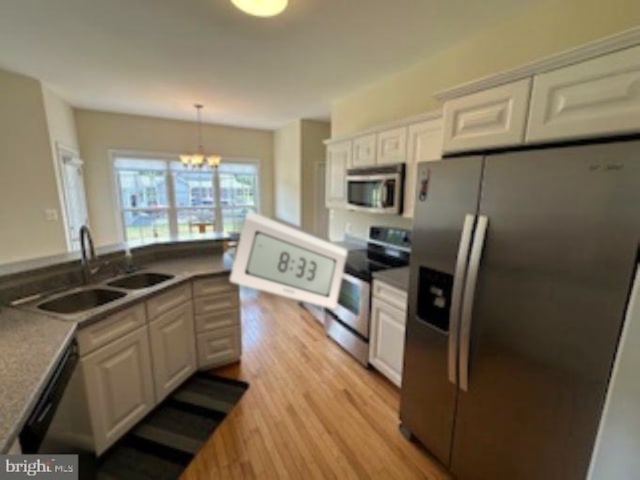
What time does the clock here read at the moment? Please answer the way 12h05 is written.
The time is 8h33
